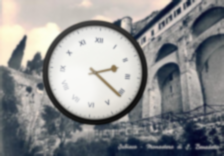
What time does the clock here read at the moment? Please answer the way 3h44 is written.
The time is 2h21
